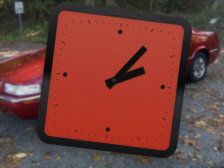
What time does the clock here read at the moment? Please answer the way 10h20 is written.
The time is 2h06
